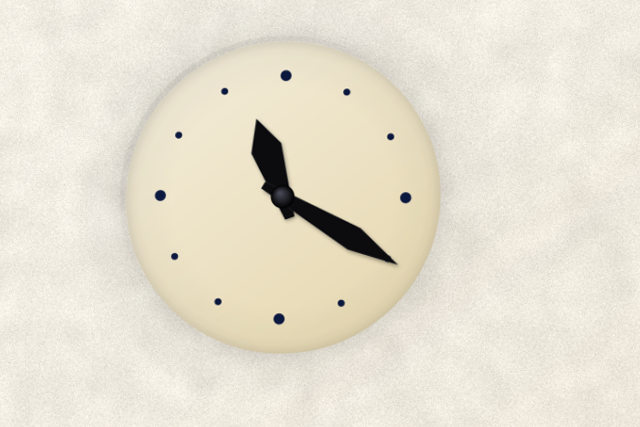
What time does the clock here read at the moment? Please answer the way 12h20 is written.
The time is 11h20
